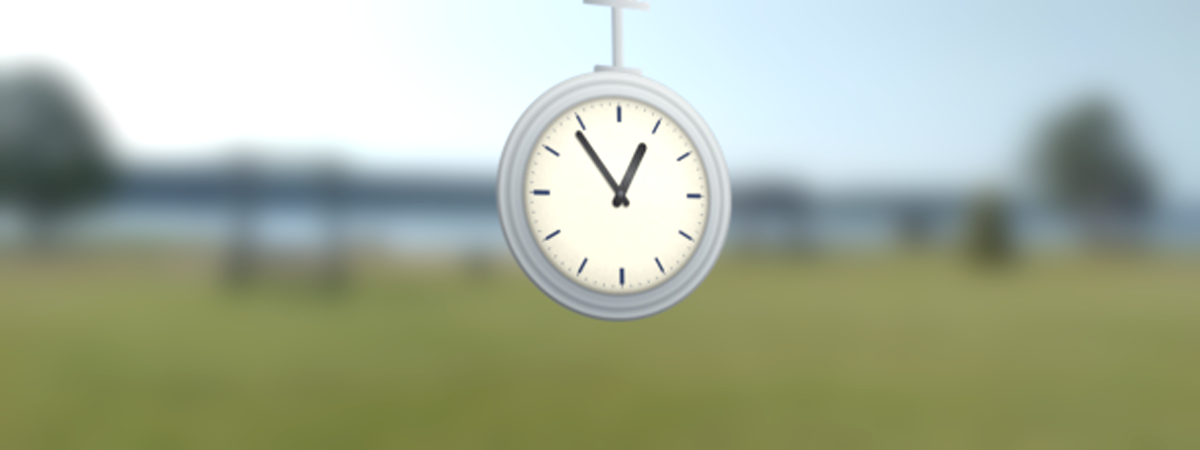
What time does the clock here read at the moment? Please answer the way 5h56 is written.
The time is 12h54
